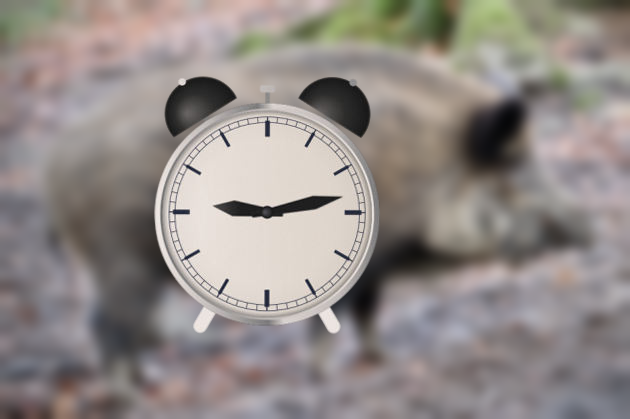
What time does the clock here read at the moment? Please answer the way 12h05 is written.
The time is 9h13
